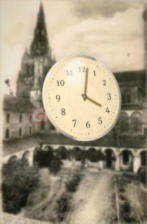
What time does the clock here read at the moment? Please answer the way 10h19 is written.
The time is 4h02
